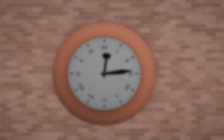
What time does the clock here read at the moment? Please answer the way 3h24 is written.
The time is 12h14
